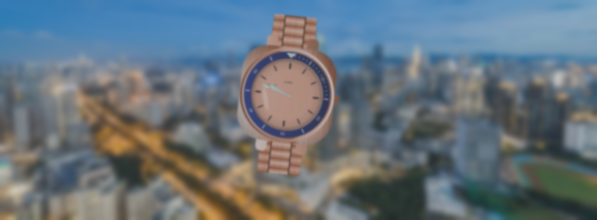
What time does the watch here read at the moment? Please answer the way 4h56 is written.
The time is 9h48
